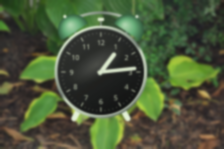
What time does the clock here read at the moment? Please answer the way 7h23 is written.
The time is 1h14
